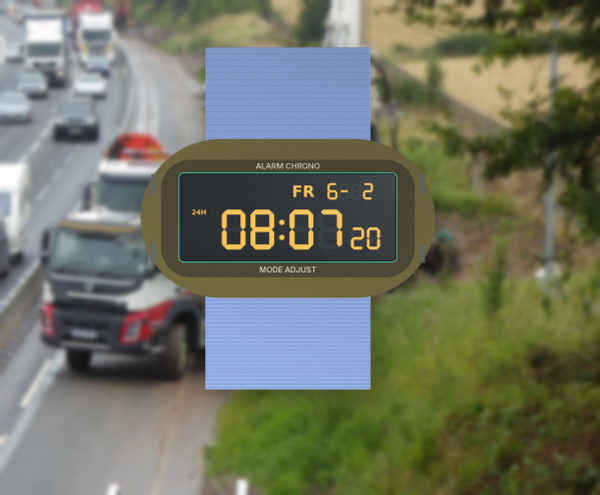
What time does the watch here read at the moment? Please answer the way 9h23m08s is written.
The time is 8h07m20s
